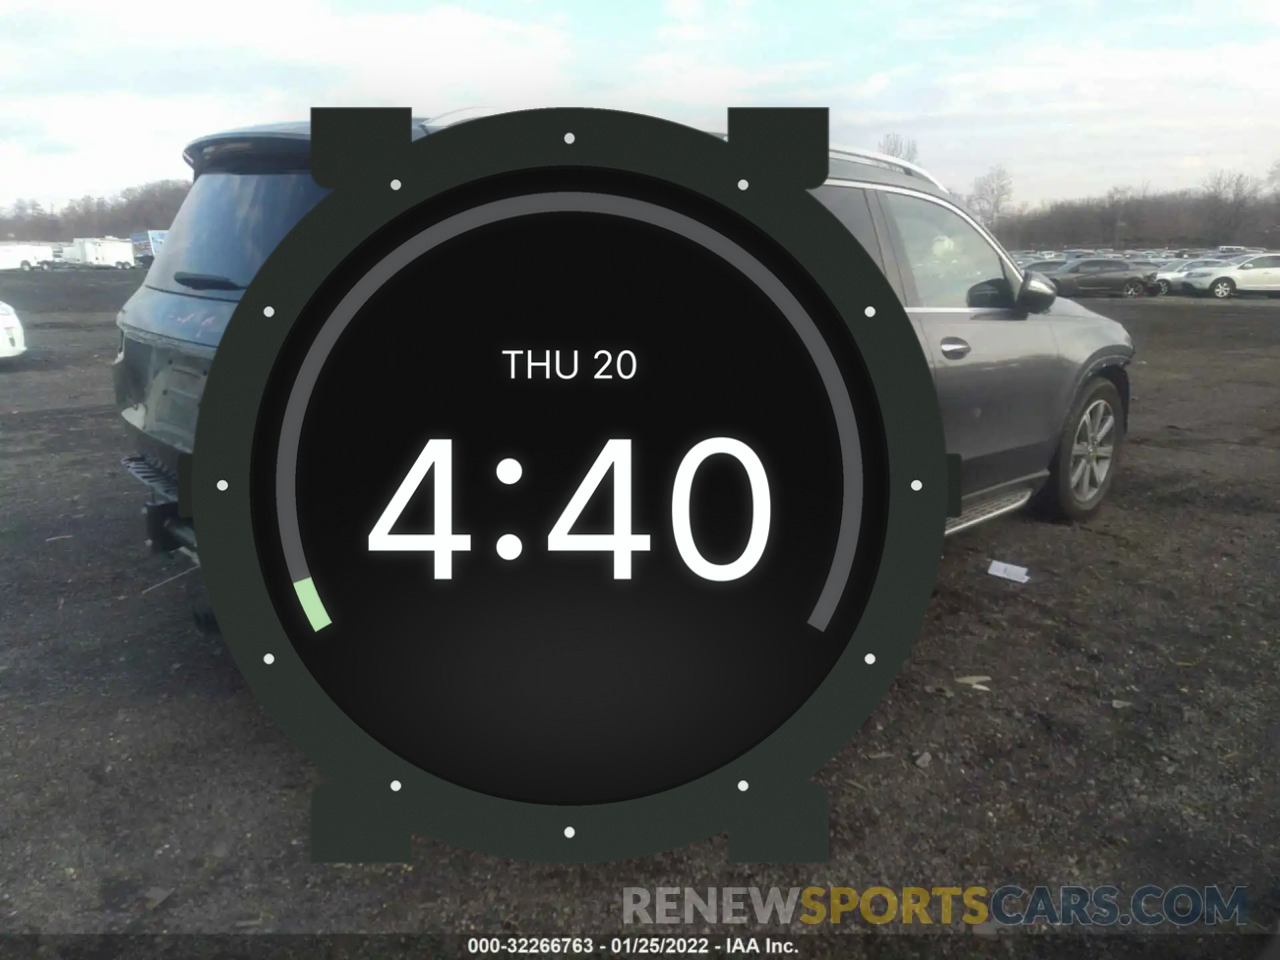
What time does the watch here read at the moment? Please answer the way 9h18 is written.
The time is 4h40
